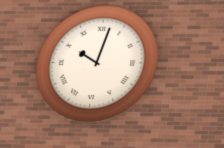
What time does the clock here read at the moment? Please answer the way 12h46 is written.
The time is 10h02
